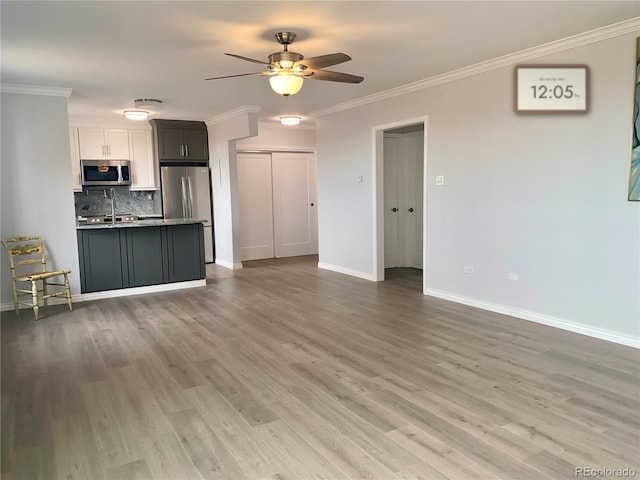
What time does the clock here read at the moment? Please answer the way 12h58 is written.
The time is 12h05
